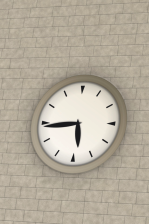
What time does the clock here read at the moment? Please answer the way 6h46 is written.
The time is 5h44
